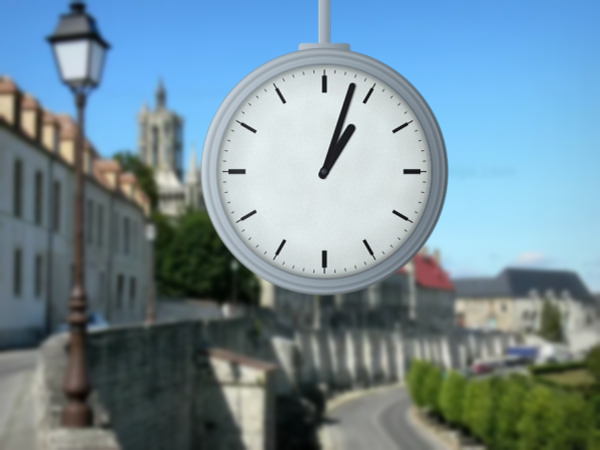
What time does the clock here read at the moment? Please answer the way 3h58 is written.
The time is 1h03
